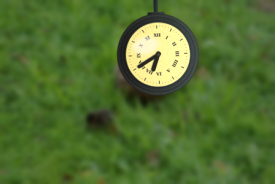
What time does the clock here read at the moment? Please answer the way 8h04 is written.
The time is 6h40
